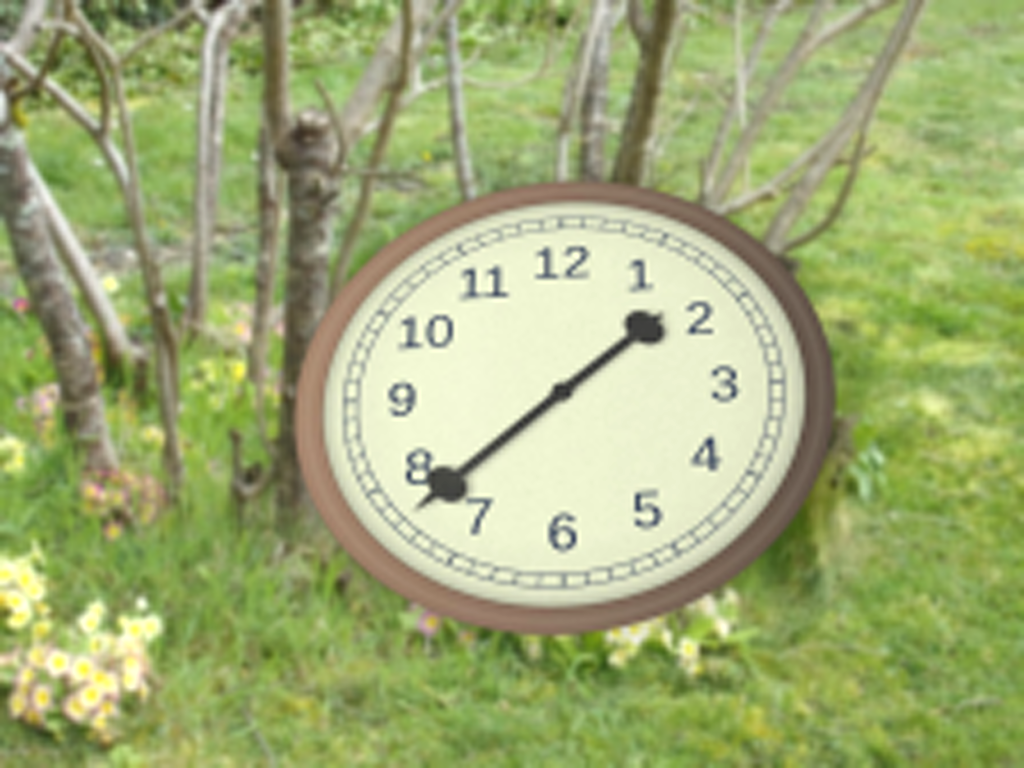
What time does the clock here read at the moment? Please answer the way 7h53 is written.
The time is 1h38
